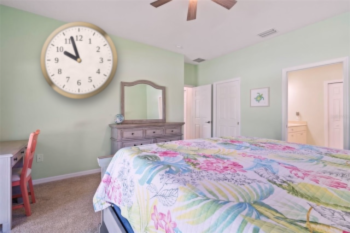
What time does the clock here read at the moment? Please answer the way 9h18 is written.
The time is 9h57
